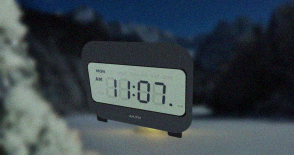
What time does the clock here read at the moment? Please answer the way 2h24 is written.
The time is 11h07
